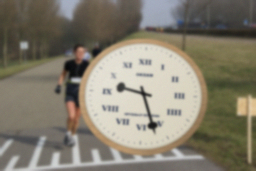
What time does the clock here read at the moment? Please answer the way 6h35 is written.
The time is 9h27
